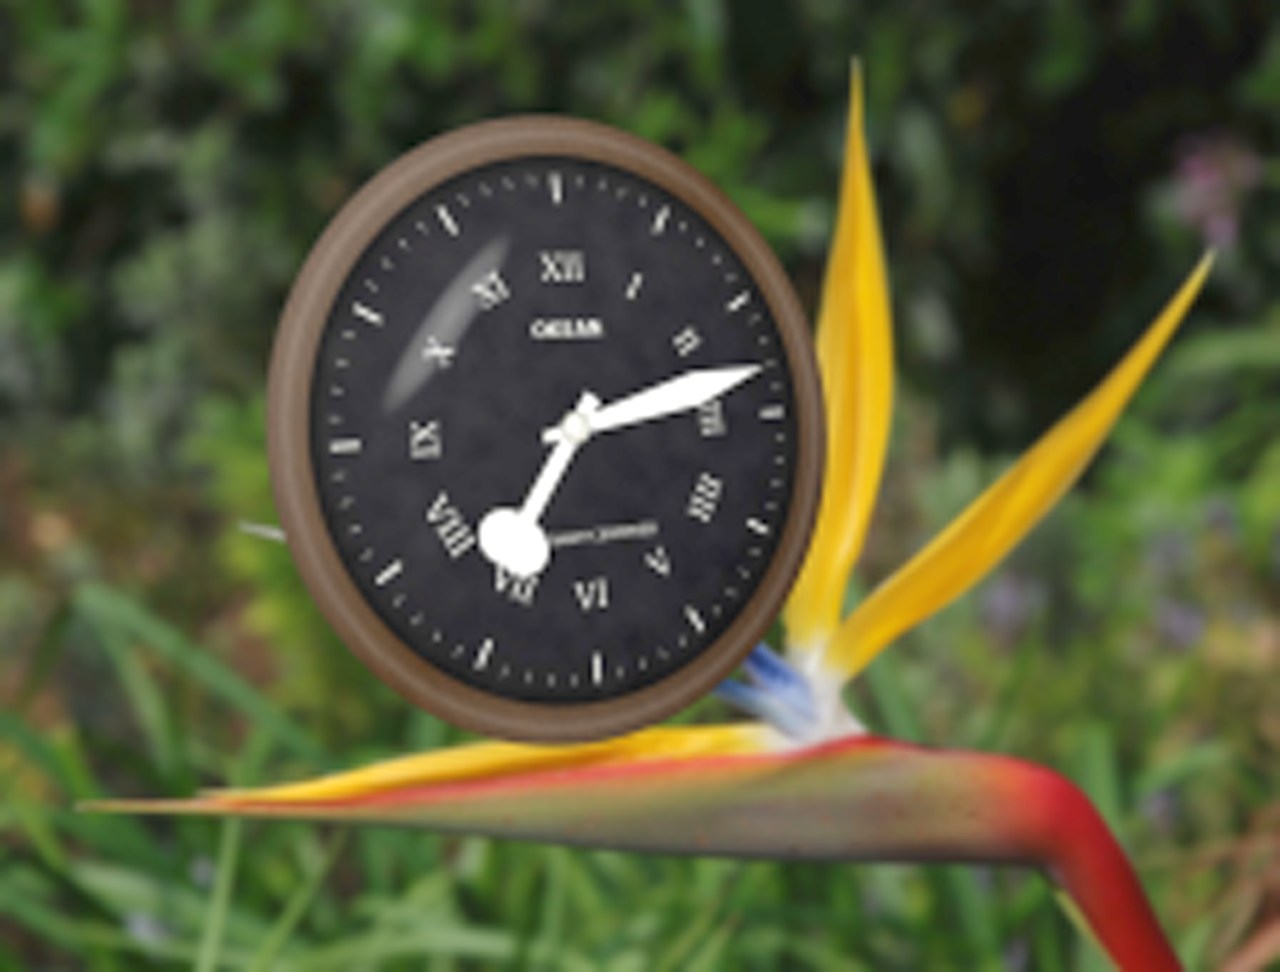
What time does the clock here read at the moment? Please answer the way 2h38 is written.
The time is 7h13
